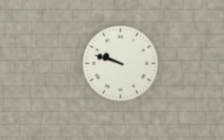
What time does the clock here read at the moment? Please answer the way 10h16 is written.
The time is 9h48
